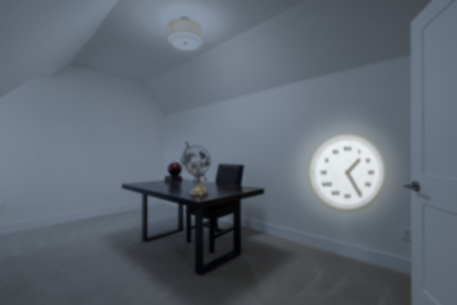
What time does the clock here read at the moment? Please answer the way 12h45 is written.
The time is 1h25
